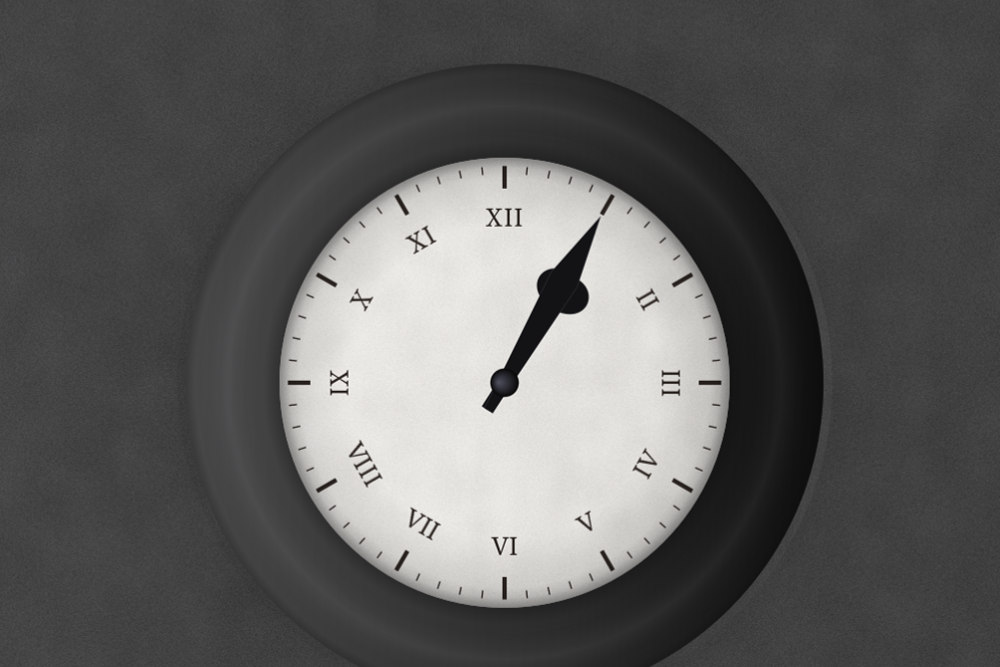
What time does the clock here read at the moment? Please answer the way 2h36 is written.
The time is 1h05
